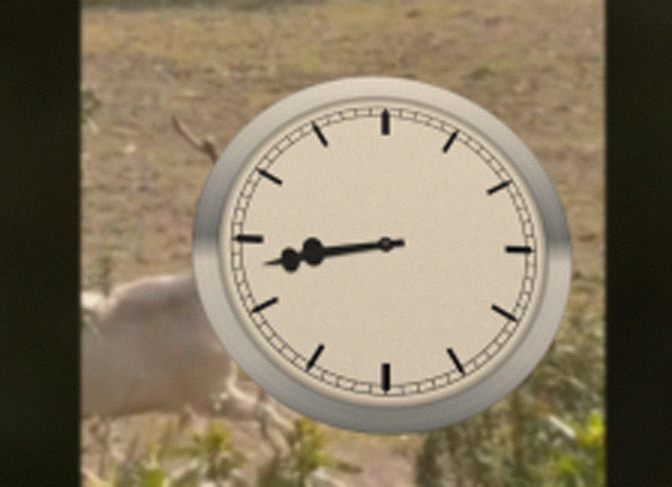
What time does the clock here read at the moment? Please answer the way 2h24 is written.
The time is 8h43
